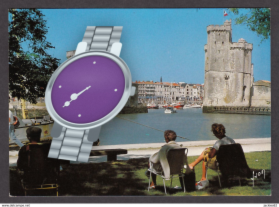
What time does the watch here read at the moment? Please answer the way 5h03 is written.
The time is 7h37
